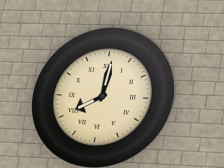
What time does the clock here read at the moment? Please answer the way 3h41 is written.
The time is 8h01
